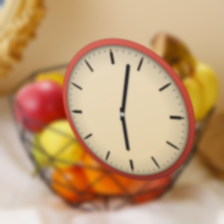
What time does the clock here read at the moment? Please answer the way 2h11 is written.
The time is 6h03
